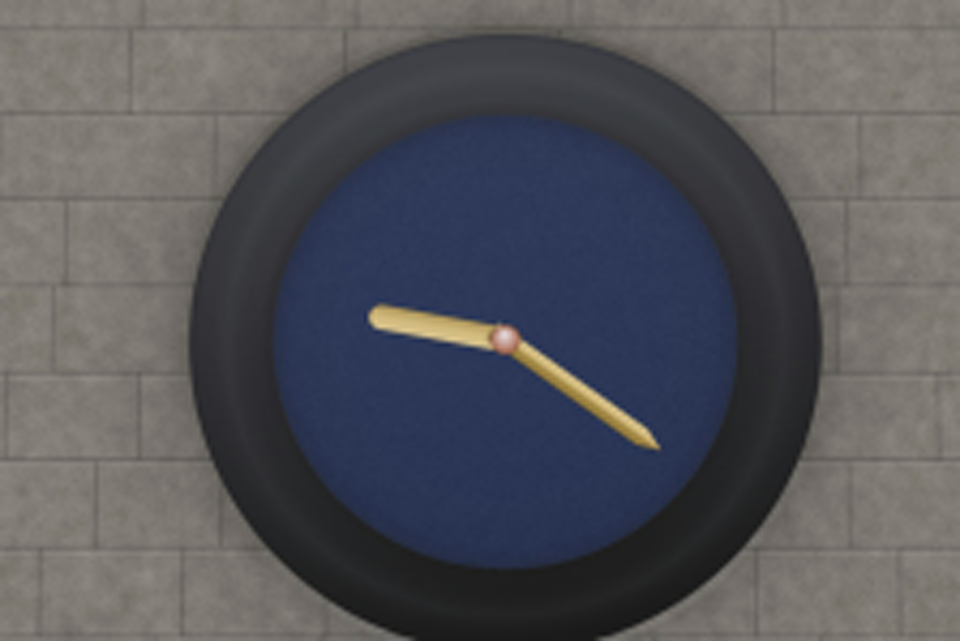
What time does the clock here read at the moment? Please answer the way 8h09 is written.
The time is 9h21
